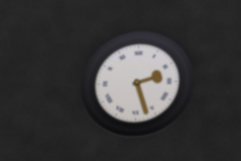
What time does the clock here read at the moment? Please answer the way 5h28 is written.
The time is 2h27
